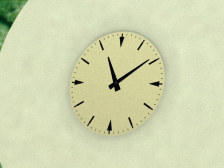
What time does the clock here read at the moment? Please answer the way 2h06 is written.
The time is 11h09
